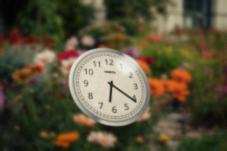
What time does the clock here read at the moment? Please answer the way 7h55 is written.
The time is 6h21
